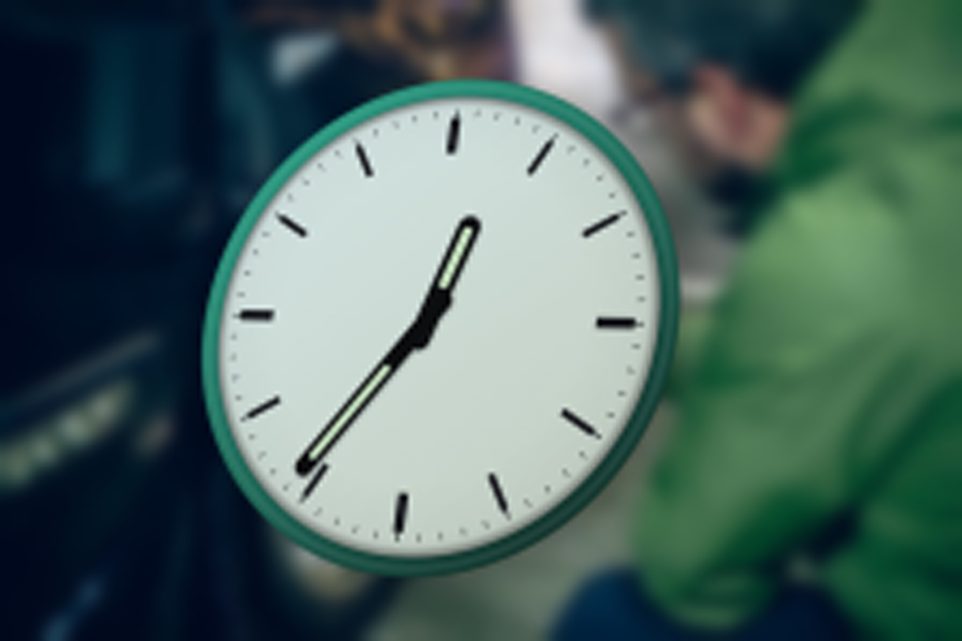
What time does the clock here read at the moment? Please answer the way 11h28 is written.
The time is 12h36
